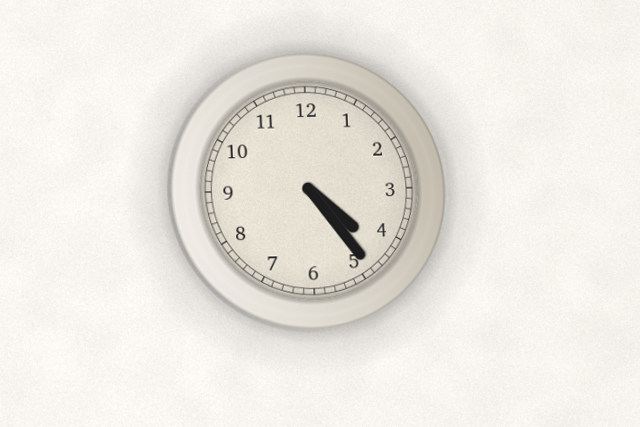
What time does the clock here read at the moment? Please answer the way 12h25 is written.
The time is 4h24
